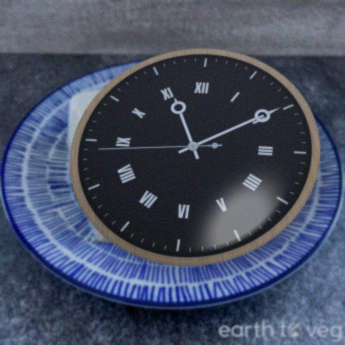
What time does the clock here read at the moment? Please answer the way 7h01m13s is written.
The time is 11h09m44s
